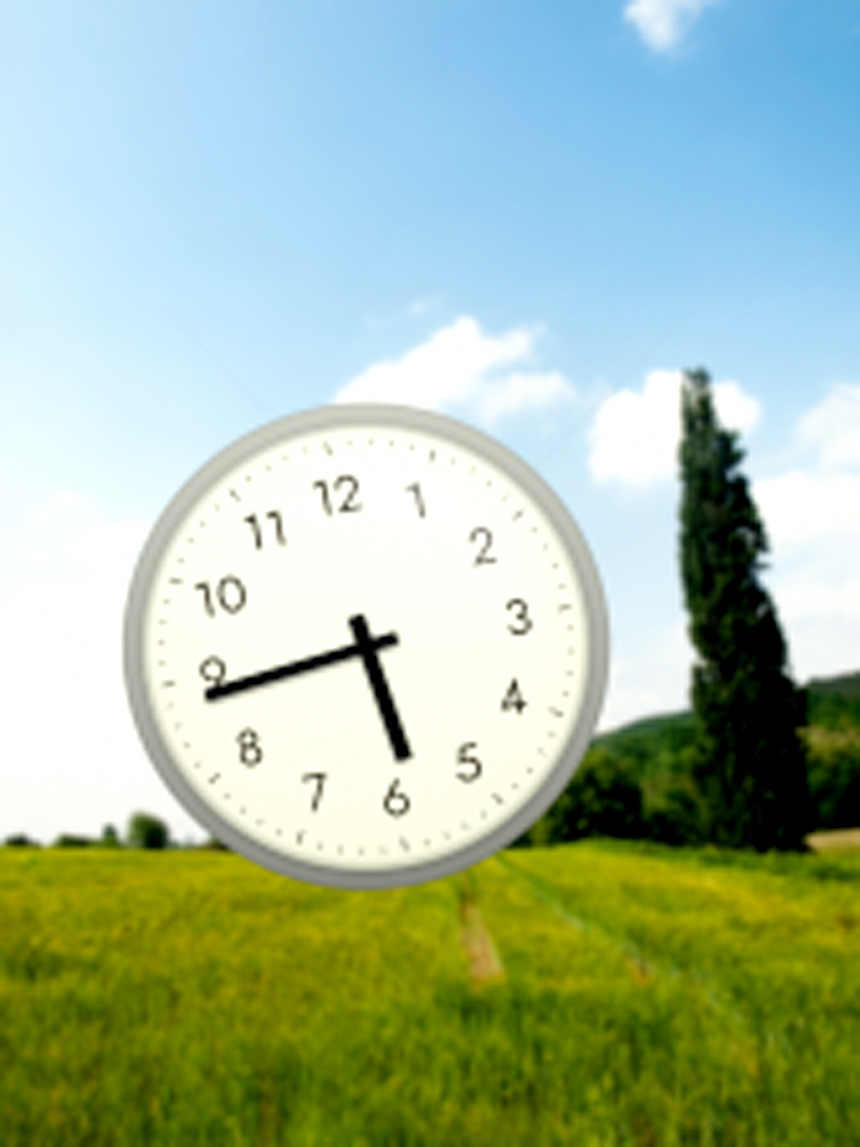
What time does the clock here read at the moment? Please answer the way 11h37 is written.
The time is 5h44
